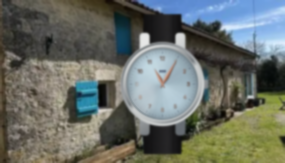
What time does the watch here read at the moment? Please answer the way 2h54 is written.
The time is 11h05
